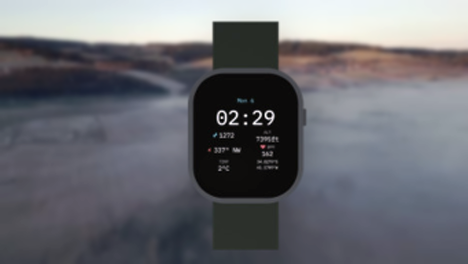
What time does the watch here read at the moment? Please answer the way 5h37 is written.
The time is 2h29
